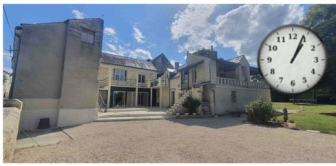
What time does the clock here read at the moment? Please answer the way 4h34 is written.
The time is 1h04
